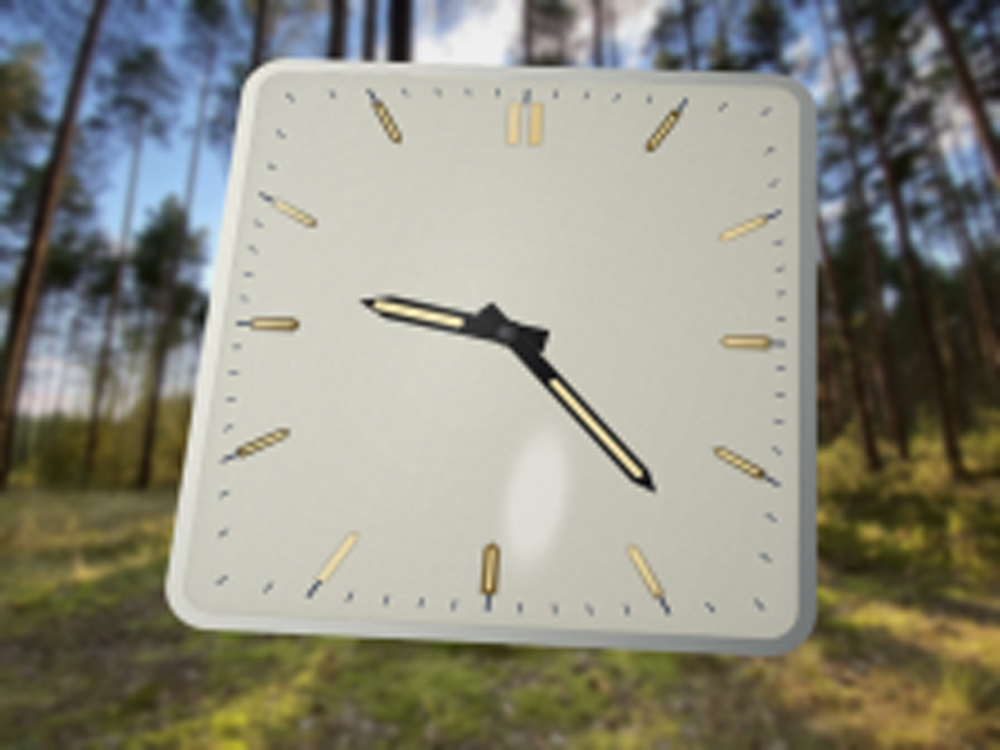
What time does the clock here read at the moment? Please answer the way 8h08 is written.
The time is 9h23
